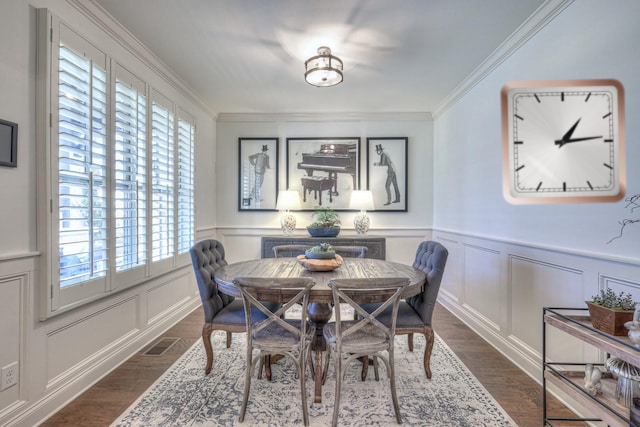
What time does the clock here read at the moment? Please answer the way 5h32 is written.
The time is 1h14
